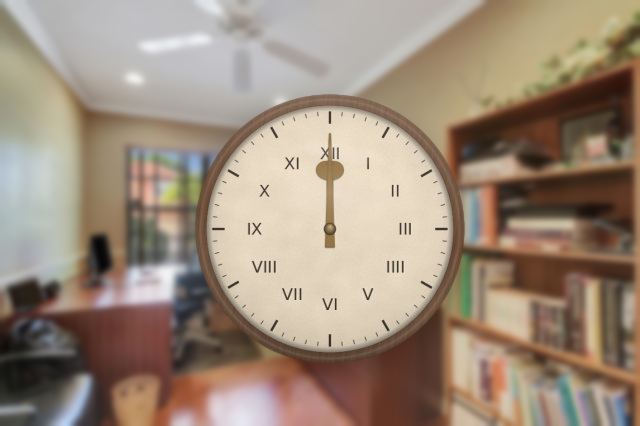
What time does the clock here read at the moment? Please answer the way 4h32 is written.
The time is 12h00
